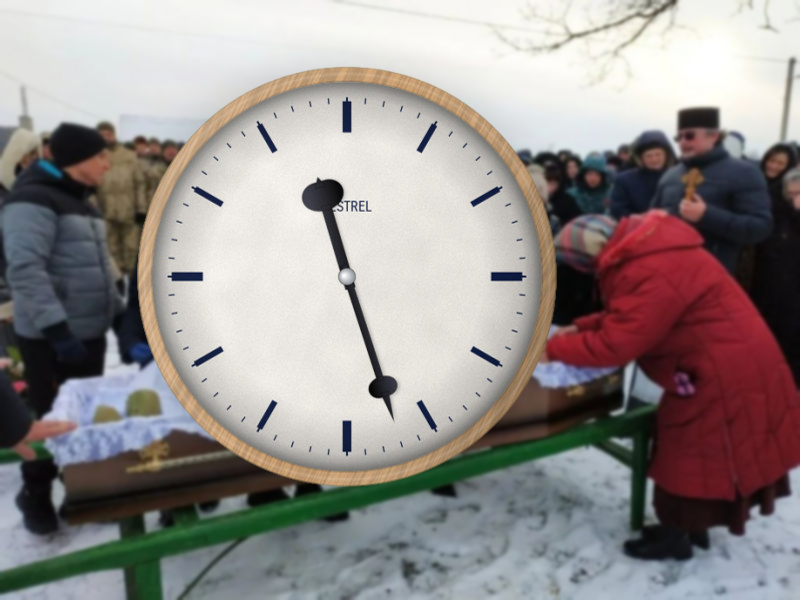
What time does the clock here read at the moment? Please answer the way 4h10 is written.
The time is 11h27
